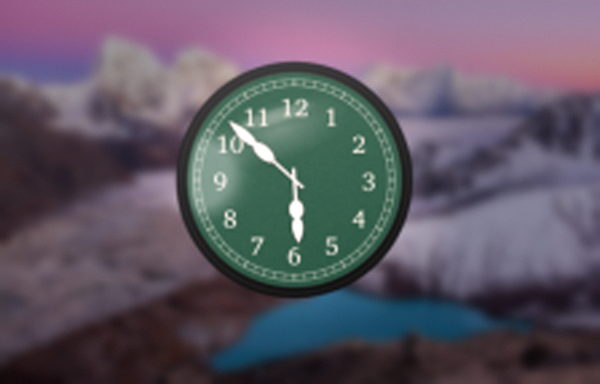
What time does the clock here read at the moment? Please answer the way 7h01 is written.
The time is 5h52
